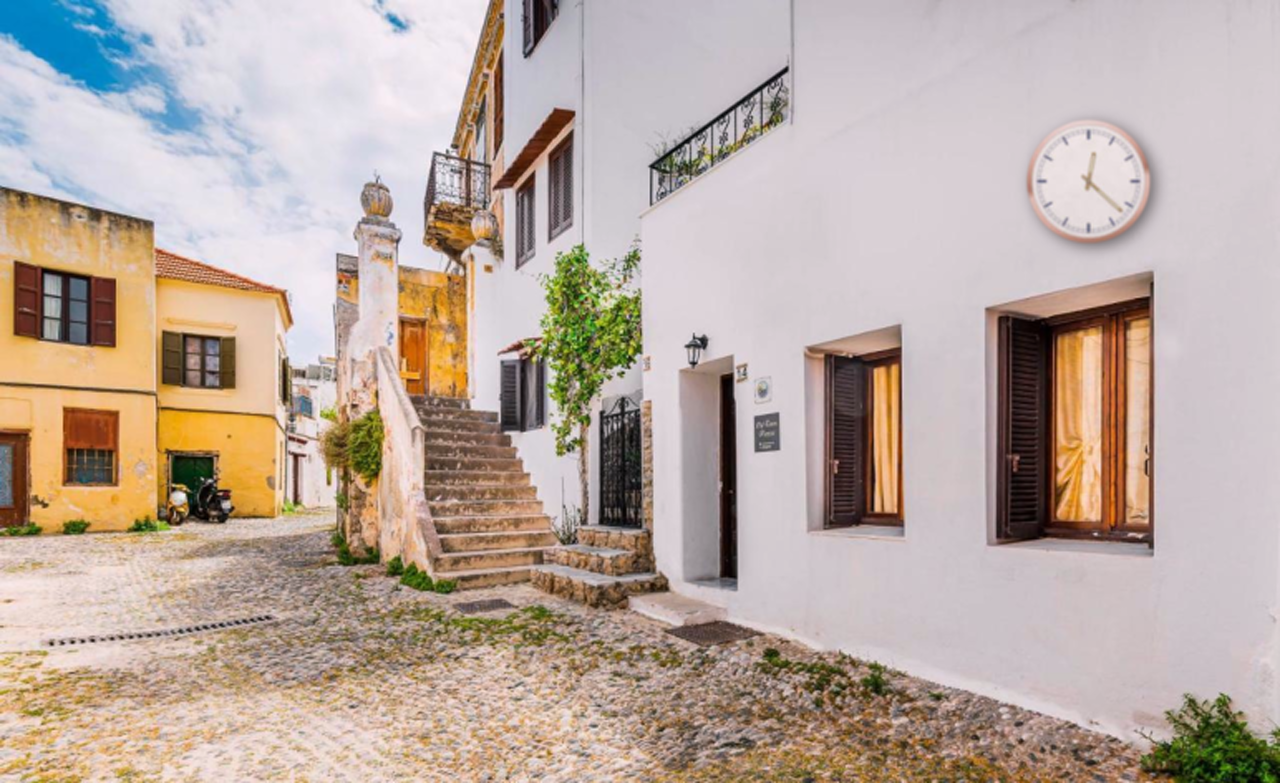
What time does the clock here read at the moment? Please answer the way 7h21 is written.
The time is 12h22
